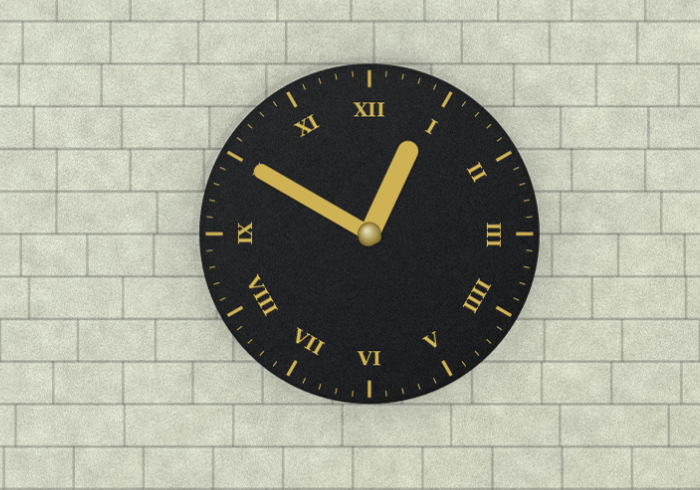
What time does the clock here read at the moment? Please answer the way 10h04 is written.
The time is 12h50
